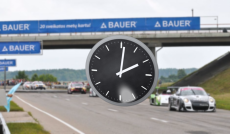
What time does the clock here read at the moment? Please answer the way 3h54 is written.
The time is 2h01
